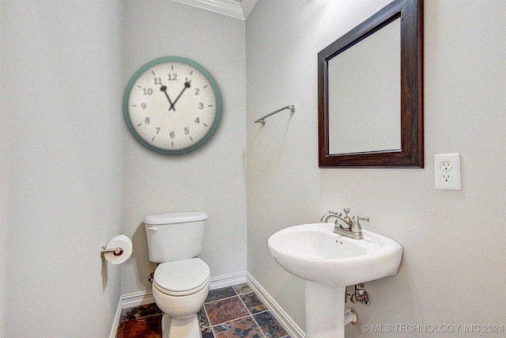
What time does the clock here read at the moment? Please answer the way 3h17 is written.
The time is 11h06
